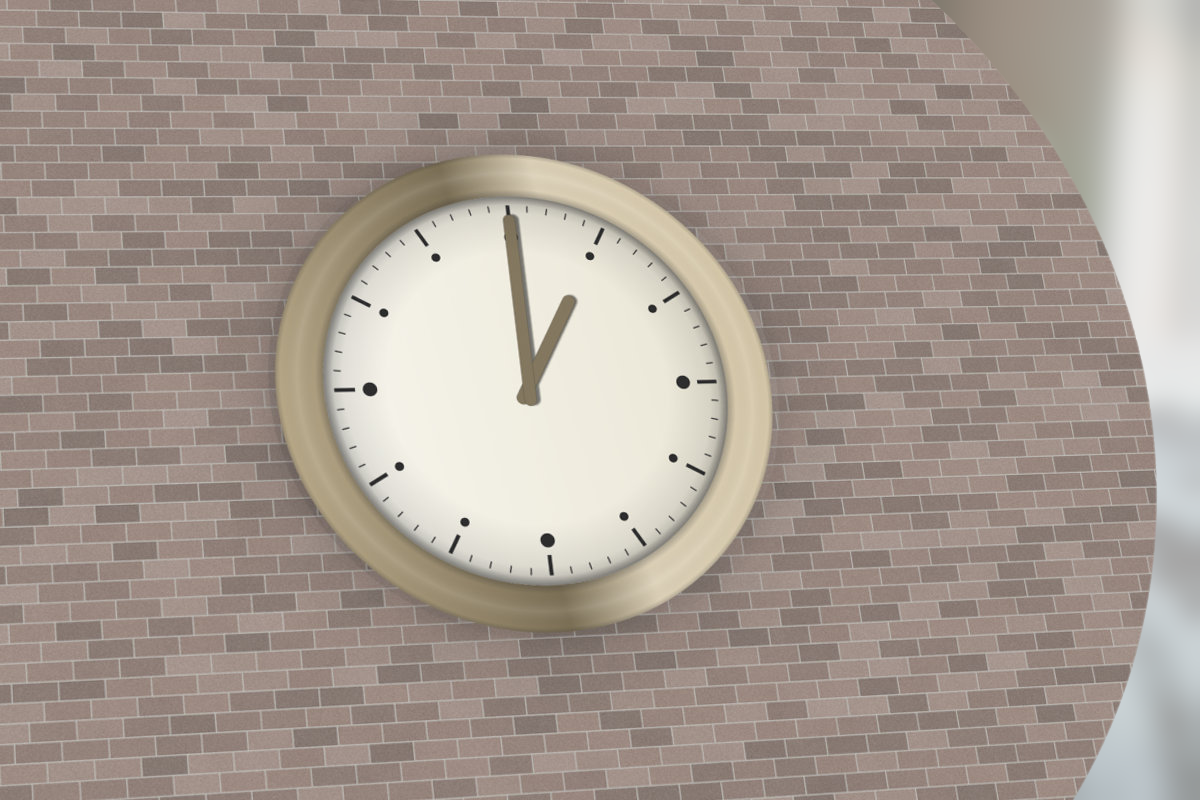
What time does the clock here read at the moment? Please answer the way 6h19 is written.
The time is 1h00
